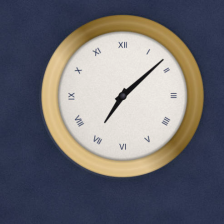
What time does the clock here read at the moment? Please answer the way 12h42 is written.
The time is 7h08
